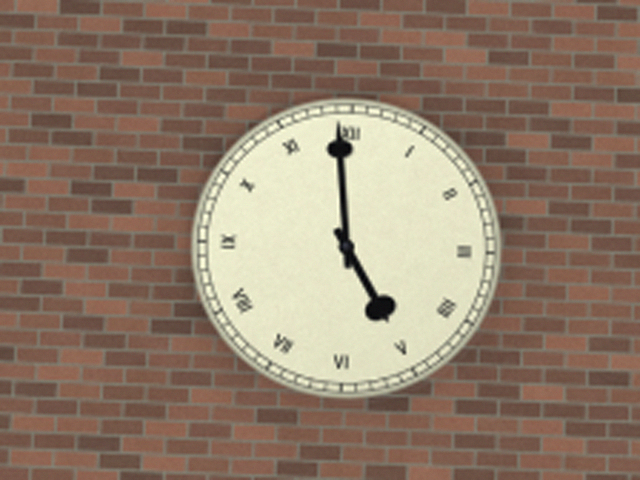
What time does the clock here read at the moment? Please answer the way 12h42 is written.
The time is 4h59
